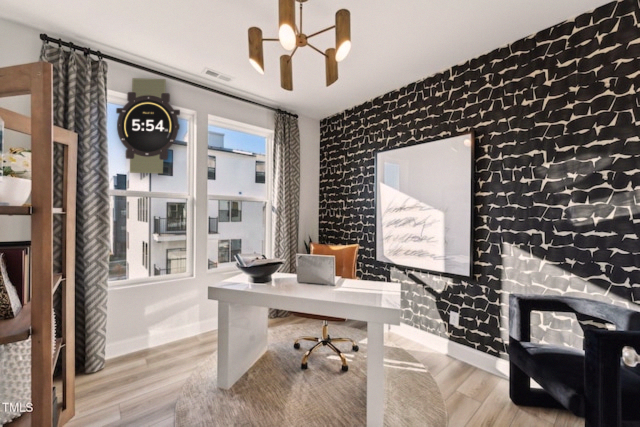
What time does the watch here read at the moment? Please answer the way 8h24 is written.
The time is 5h54
